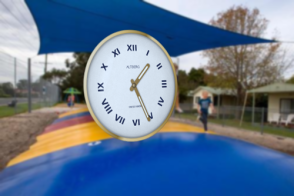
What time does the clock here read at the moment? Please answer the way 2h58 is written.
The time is 1h26
